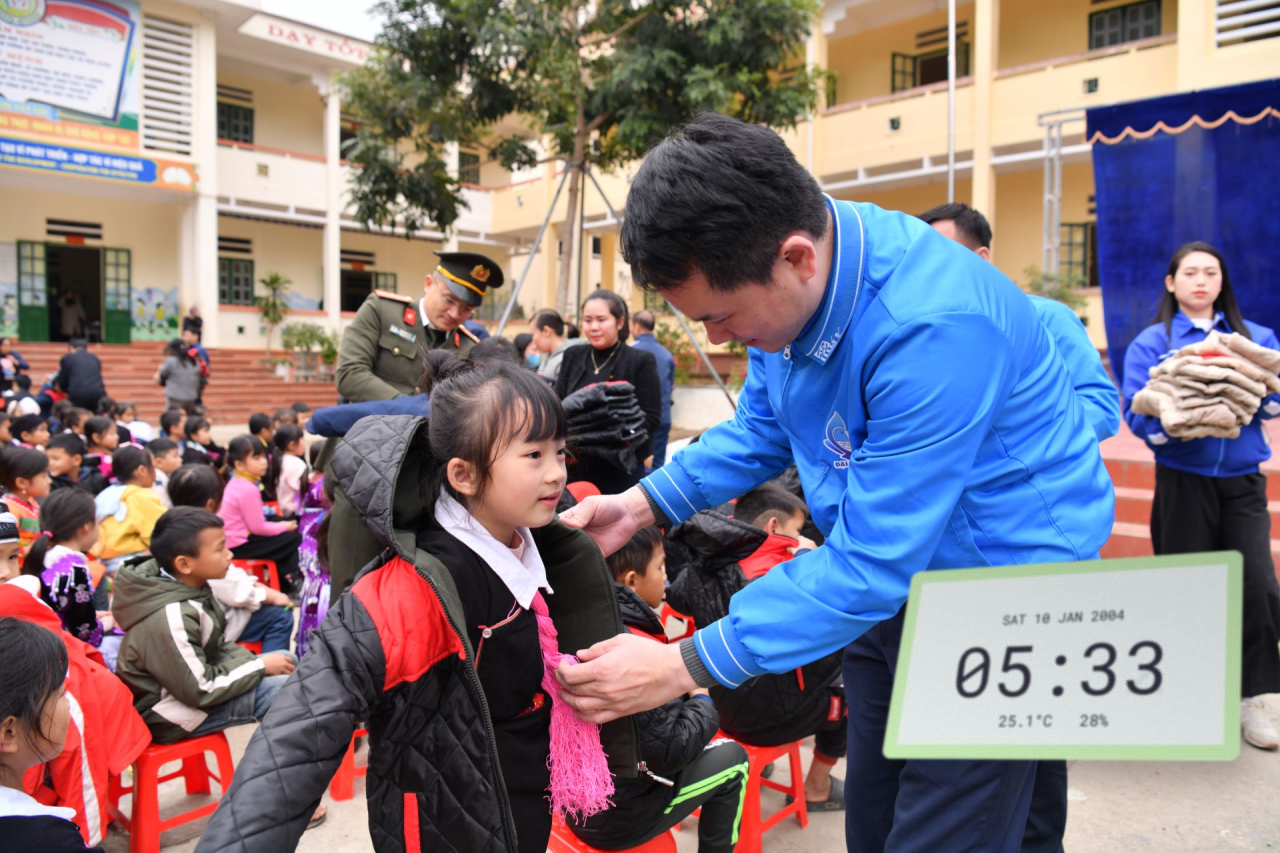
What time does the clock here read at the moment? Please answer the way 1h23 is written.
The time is 5h33
